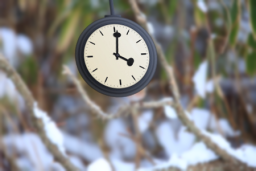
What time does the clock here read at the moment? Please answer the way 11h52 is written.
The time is 4h01
